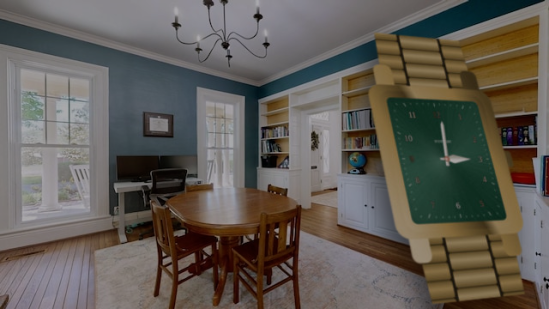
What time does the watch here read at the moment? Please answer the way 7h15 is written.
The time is 3h01
